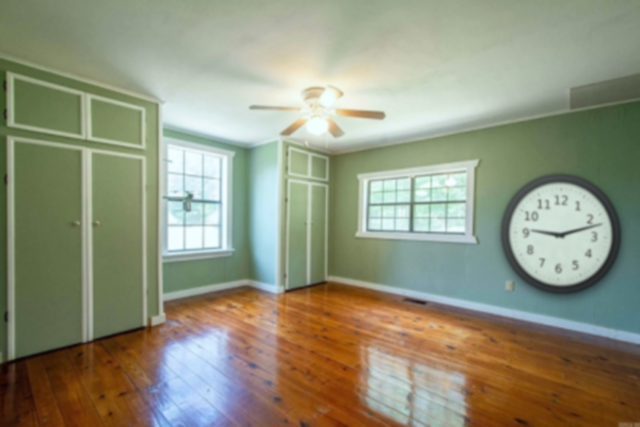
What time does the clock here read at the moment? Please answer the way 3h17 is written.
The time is 9h12
